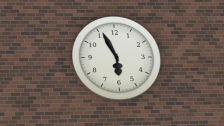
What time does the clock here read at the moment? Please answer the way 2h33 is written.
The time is 5h56
